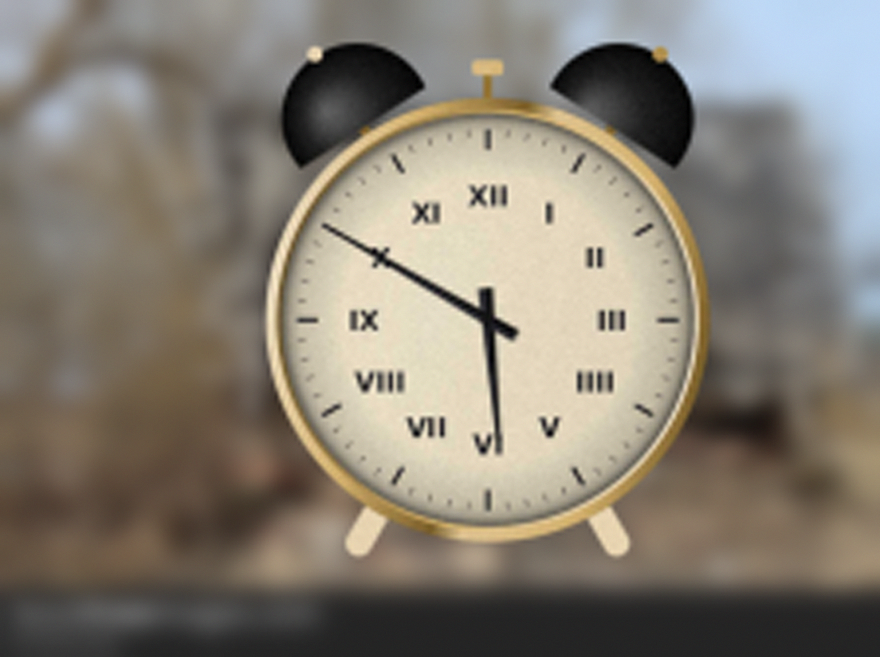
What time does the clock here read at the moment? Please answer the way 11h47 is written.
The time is 5h50
